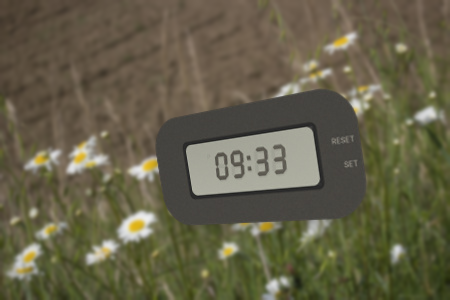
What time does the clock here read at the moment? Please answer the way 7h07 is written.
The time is 9h33
